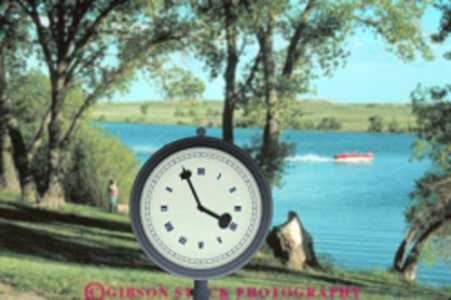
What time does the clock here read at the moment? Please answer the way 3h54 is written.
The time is 3h56
